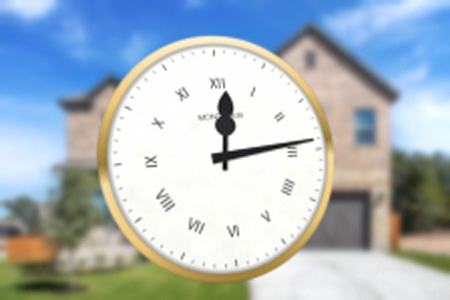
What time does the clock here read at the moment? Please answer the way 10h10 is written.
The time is 12h14
